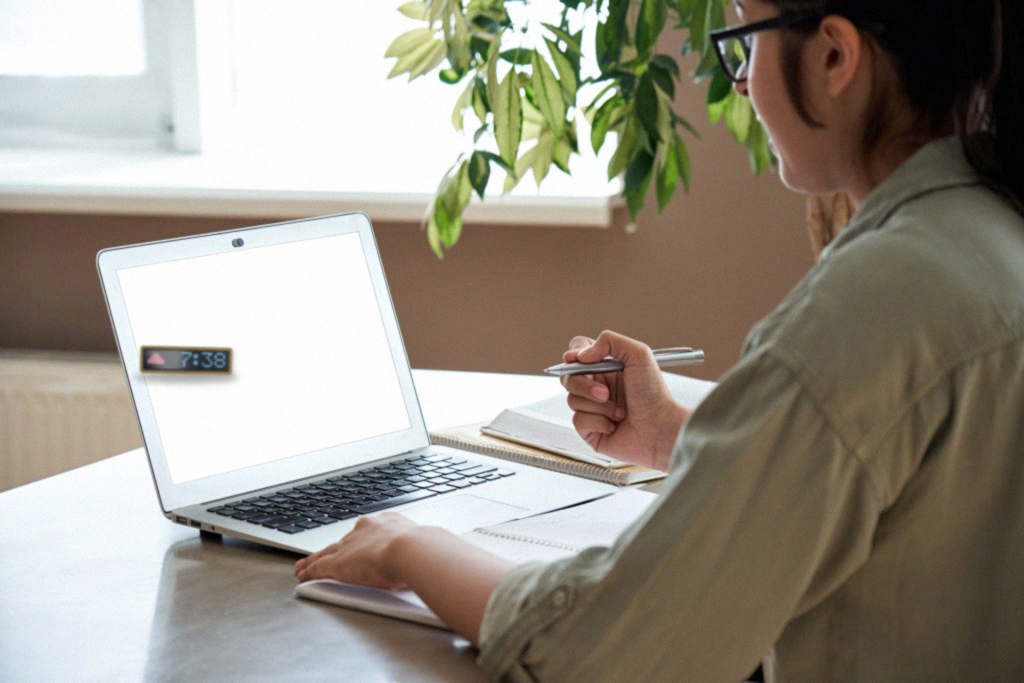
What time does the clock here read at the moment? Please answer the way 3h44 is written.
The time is 7h38
